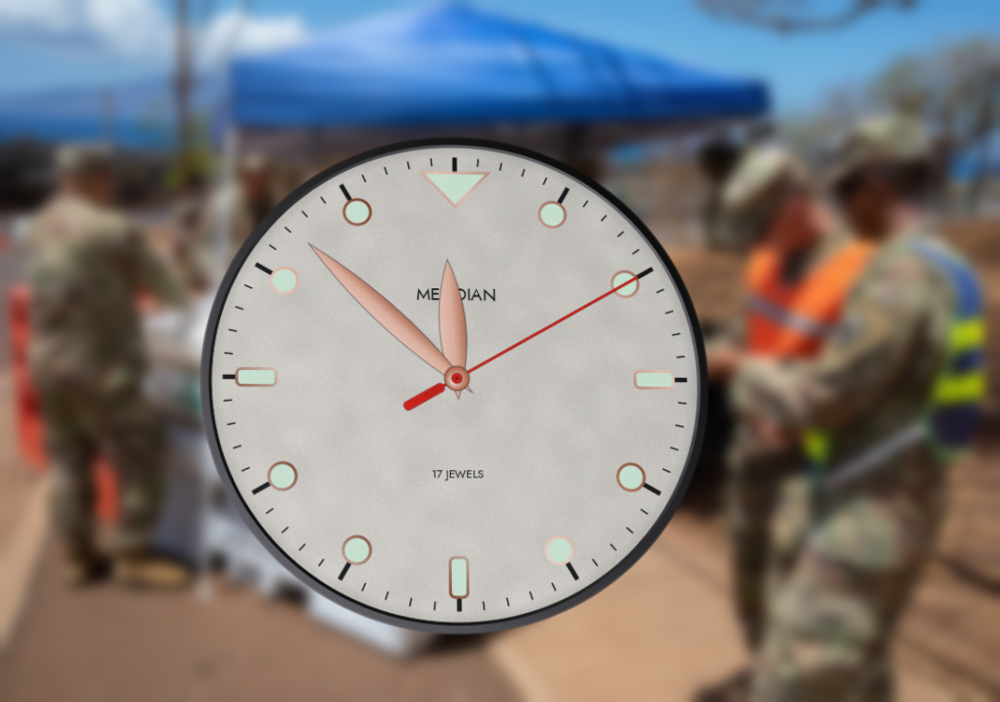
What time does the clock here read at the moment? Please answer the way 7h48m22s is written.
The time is 11h52m10s
